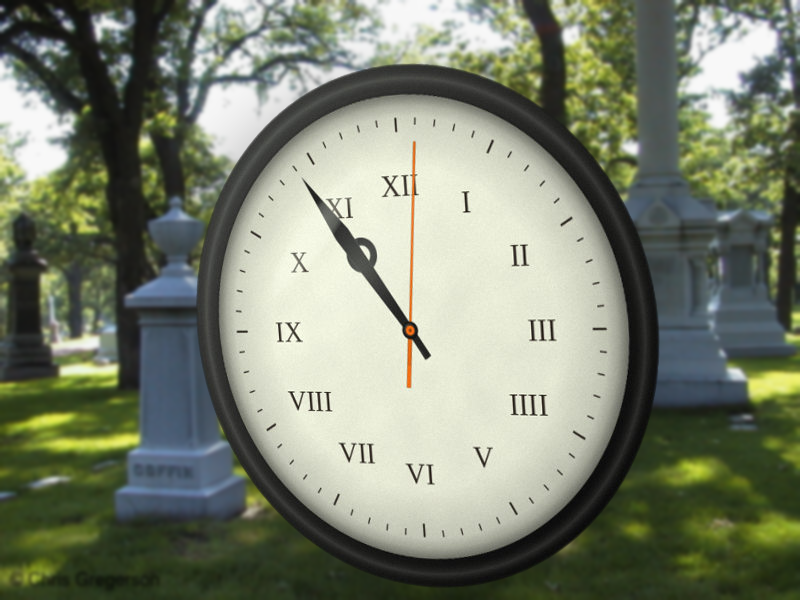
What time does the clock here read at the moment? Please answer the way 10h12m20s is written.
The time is 10h54m01s
